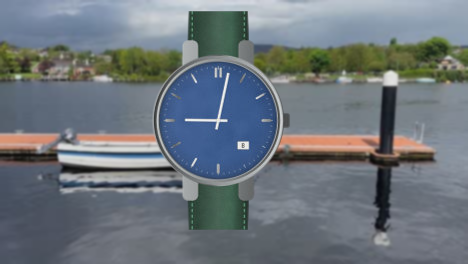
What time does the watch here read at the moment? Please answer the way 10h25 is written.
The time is 9h02
